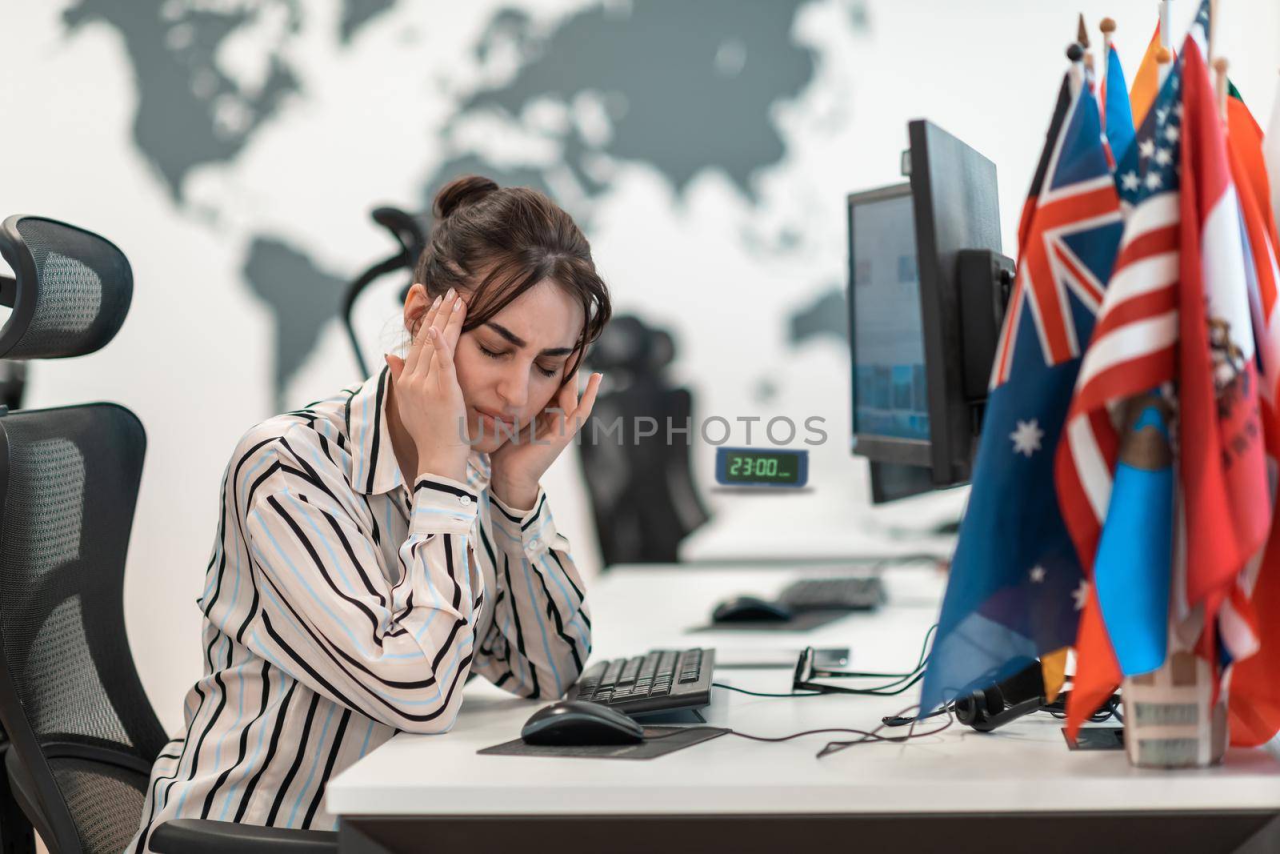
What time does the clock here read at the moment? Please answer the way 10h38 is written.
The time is 23h00
